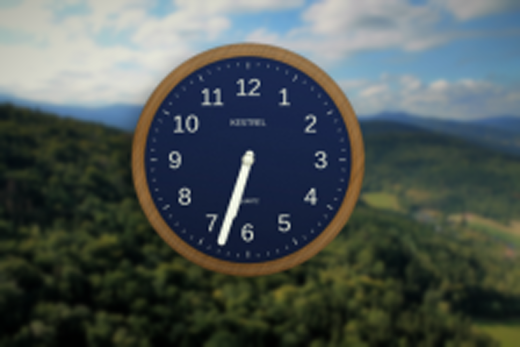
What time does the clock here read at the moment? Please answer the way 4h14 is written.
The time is 6h33
